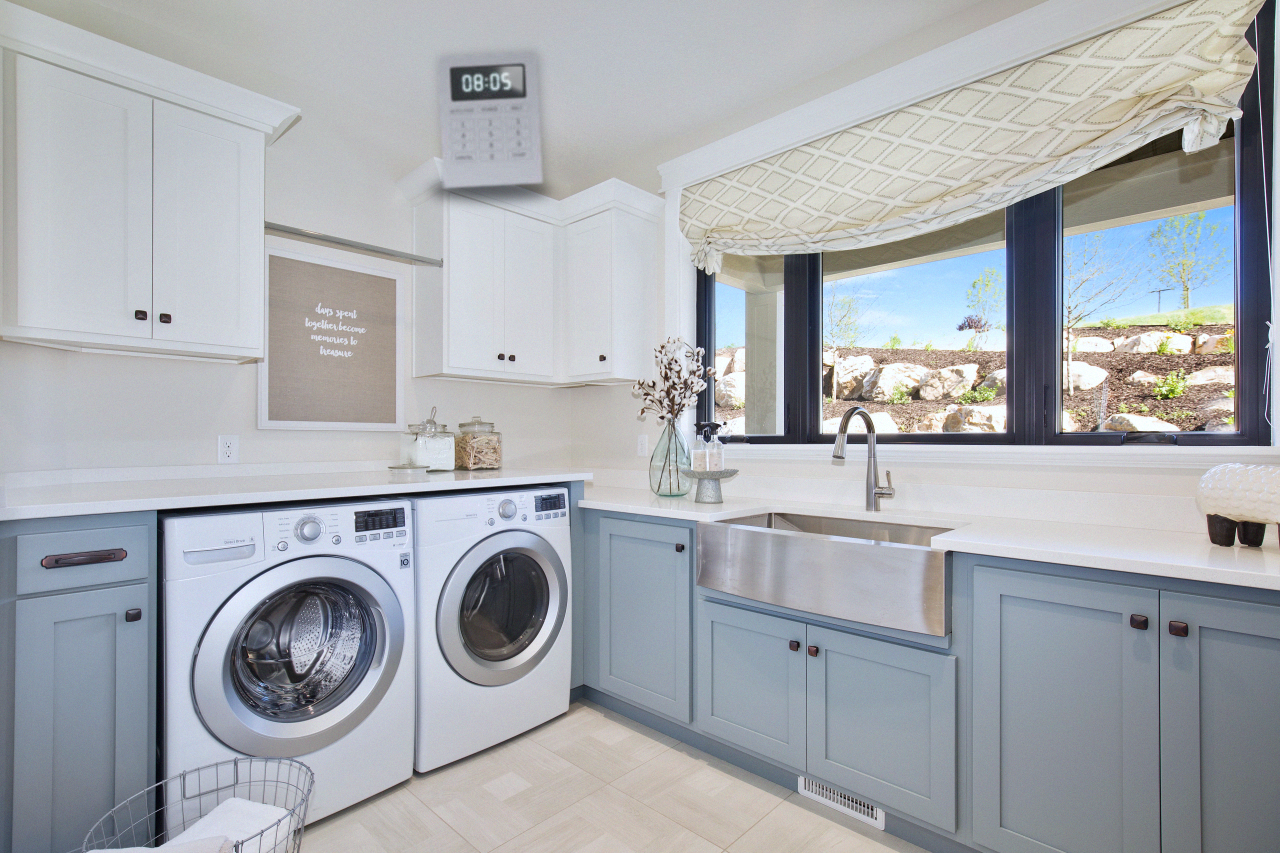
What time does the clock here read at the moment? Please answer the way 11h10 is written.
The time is 8h05
